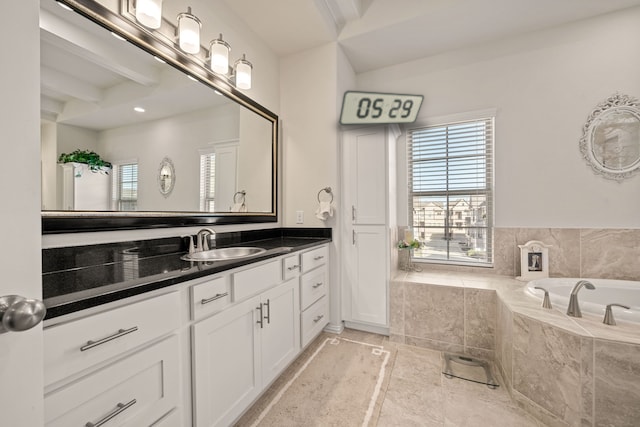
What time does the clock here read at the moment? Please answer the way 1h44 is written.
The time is 5h29
